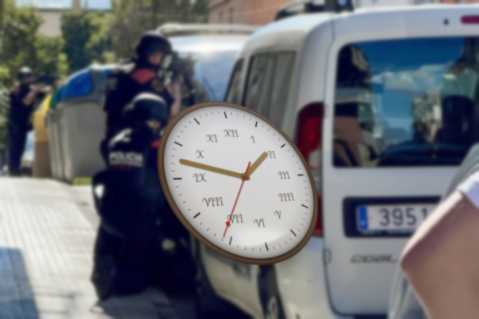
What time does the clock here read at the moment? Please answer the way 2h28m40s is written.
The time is 1h47m36s
